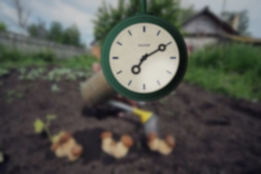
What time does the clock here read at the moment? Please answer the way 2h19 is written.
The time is 7h10
